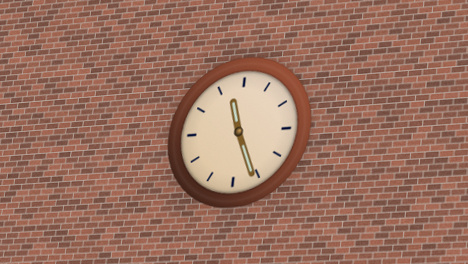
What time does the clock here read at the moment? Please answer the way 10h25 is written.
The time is 11h26
